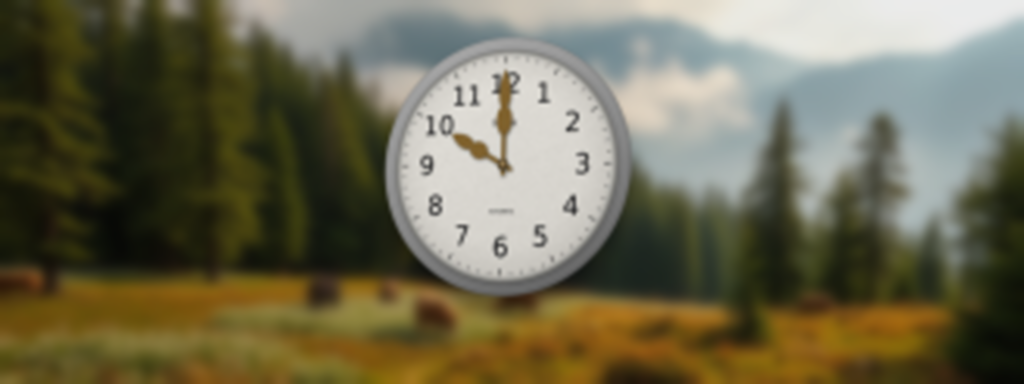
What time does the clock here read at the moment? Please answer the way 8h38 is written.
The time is 10h00
